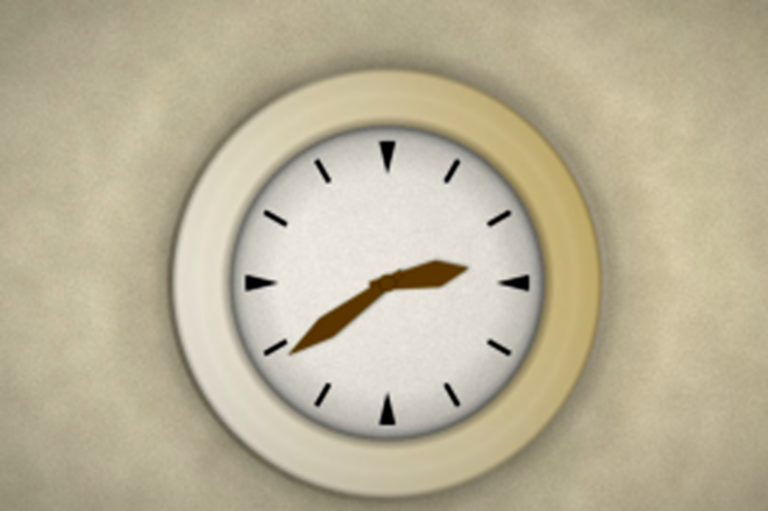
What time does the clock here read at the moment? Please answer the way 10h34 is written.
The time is 2h39
